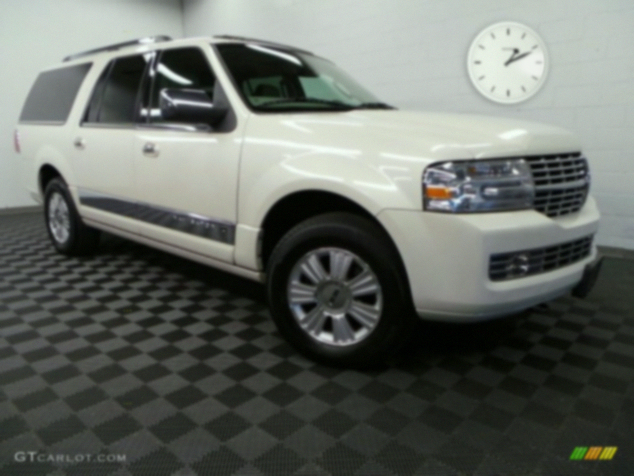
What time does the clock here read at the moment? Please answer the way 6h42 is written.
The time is 1h11
